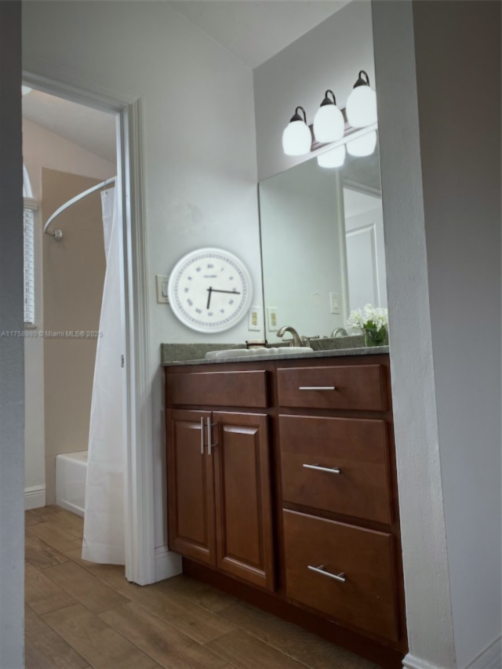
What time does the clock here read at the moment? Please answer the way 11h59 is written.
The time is 6h16
